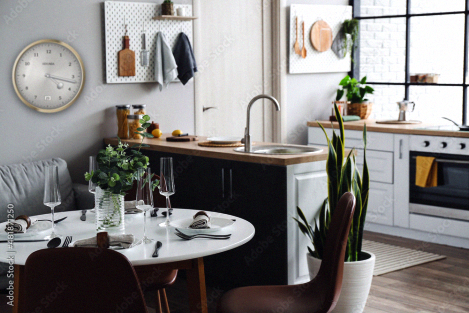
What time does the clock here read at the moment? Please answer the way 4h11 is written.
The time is 4h17
